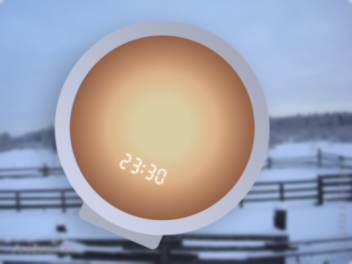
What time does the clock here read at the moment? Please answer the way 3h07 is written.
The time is 23h30
